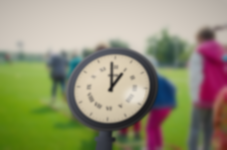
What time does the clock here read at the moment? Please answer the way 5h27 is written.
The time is 12h59
